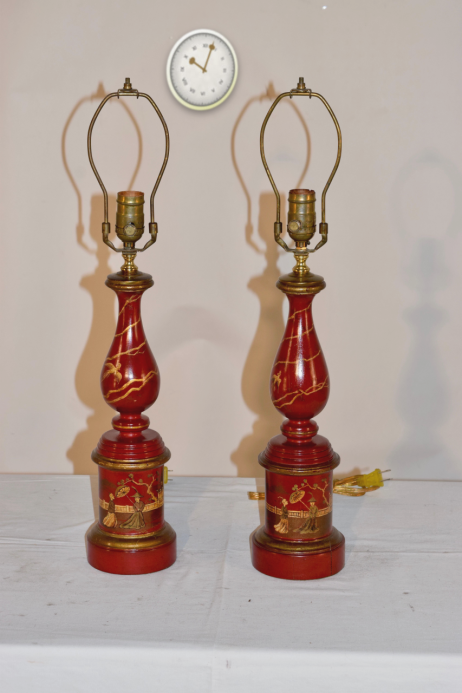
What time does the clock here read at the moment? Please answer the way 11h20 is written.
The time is 10h03
